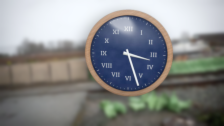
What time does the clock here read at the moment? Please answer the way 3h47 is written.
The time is 3h27
